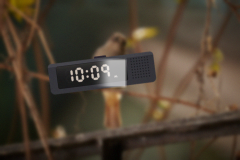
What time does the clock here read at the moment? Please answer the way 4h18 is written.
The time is 10h09
